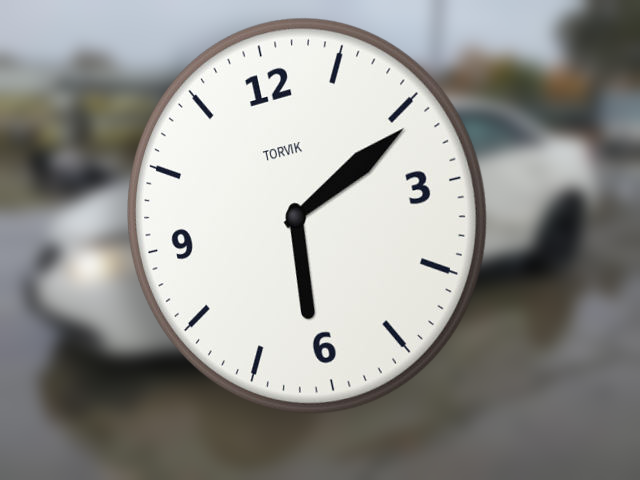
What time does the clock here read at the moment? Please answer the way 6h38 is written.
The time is 6h11
